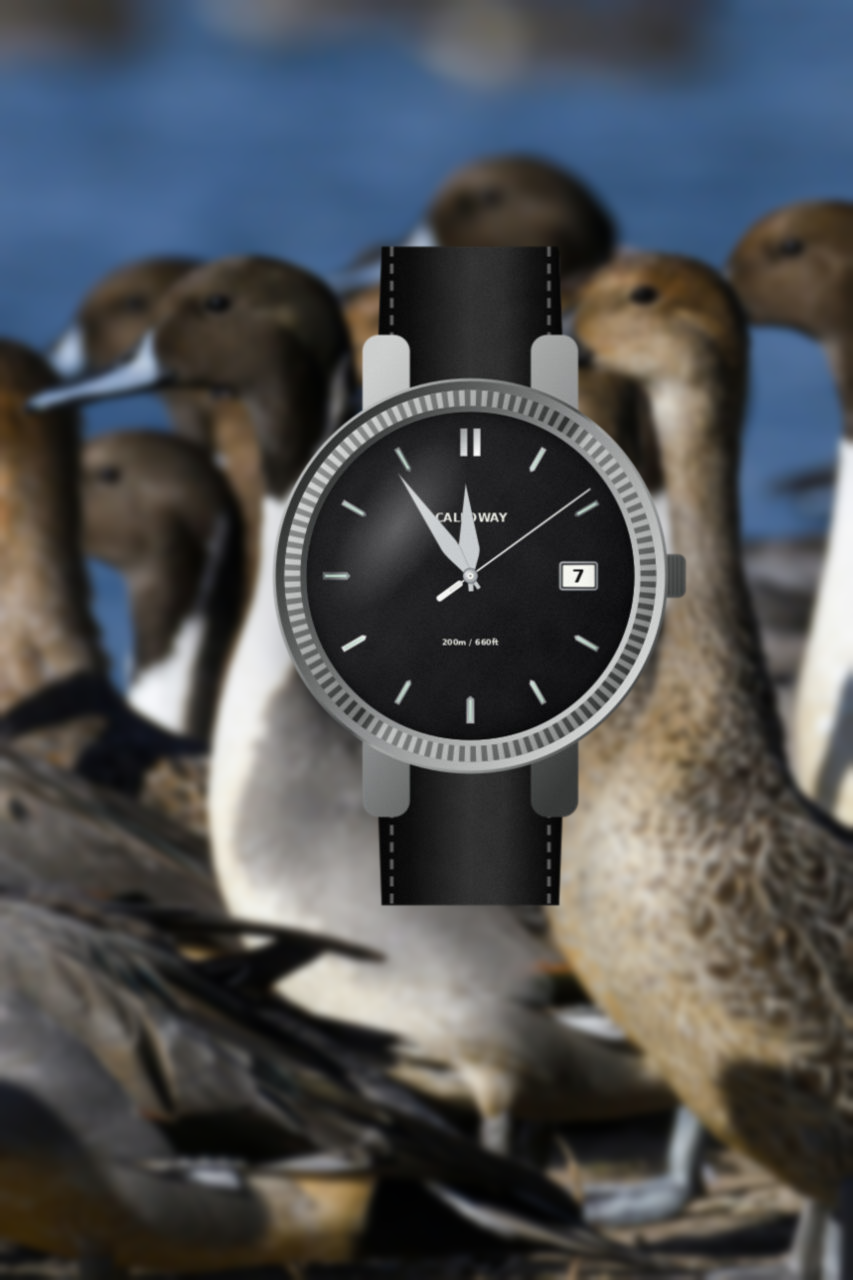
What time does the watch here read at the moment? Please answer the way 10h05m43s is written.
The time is 11h54m09s
